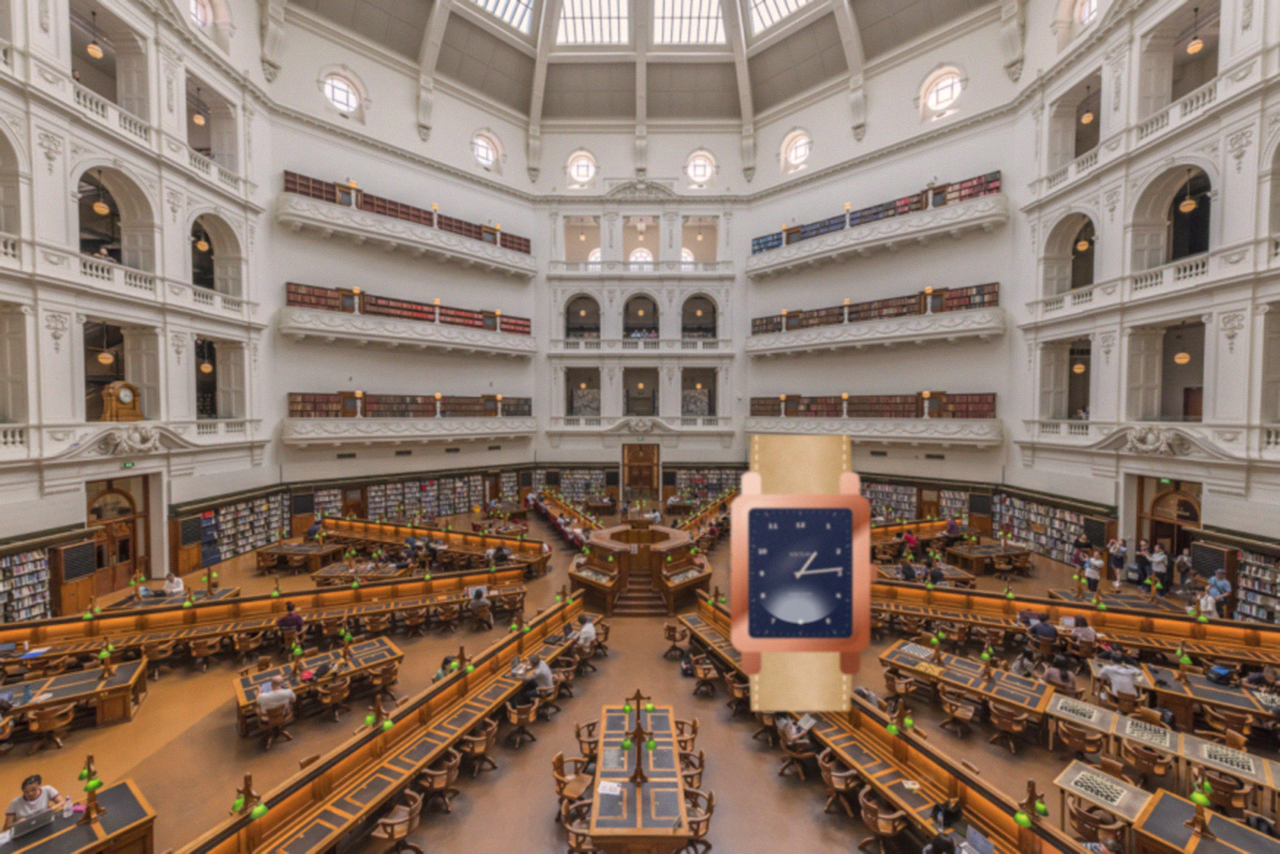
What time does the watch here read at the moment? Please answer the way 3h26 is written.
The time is 1h14
